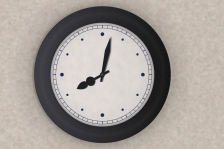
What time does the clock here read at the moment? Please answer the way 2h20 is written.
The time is 8h02
